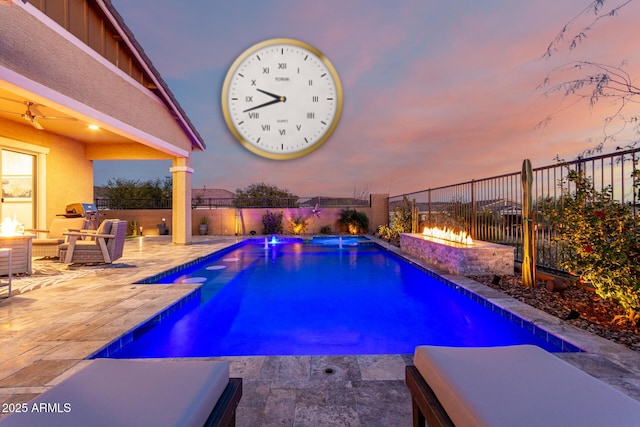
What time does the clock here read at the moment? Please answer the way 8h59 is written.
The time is 9h42
